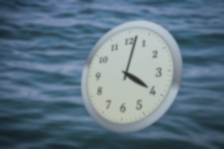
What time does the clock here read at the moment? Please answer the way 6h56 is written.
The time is 4h02
